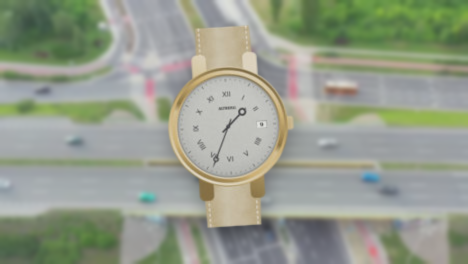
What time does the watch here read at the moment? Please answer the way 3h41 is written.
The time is 1h34
